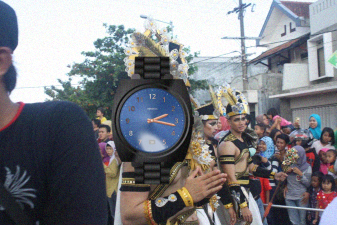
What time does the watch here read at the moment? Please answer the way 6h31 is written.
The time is 2h17
